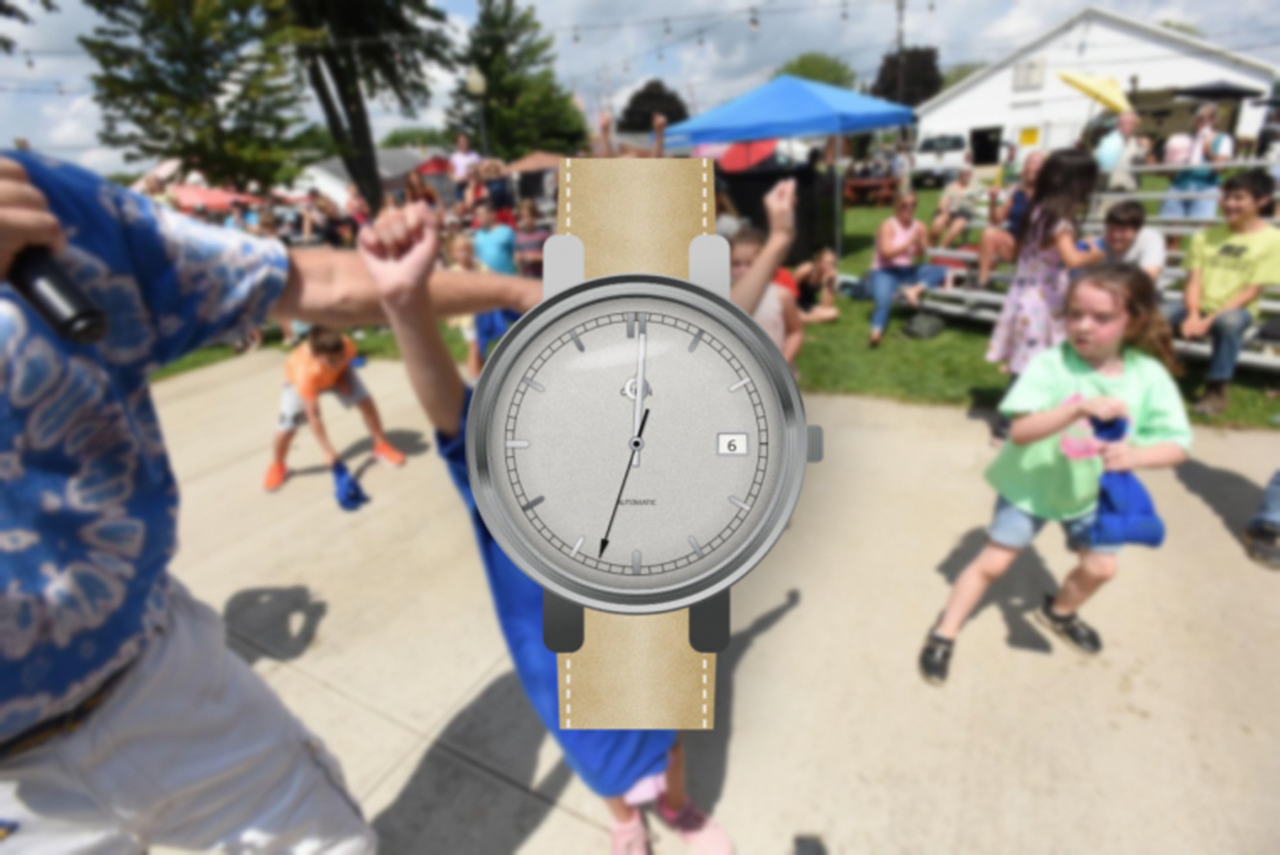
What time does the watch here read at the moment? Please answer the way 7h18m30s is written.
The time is 12h00m33s
